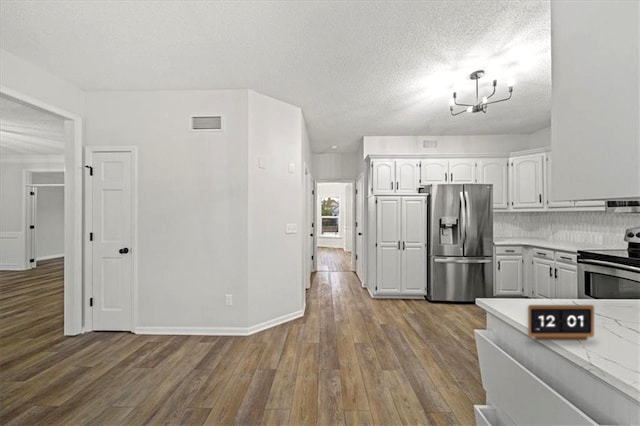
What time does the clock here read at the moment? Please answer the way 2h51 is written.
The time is 12h01
